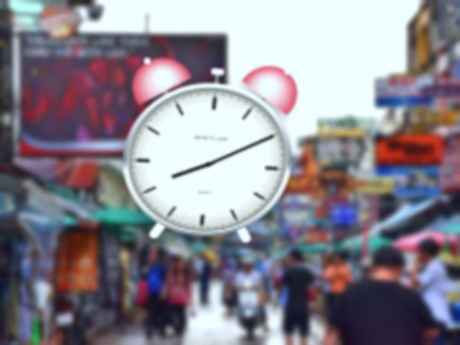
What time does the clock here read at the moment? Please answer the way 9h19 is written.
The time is 8h10
